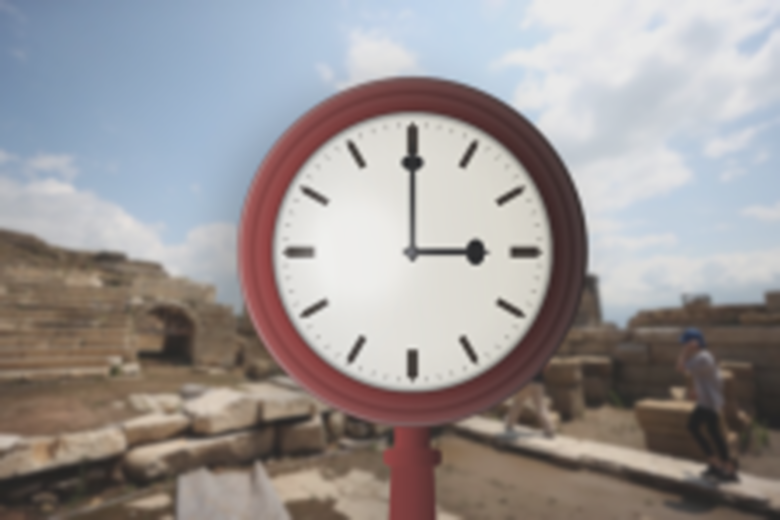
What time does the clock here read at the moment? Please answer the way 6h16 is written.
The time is 3h00
